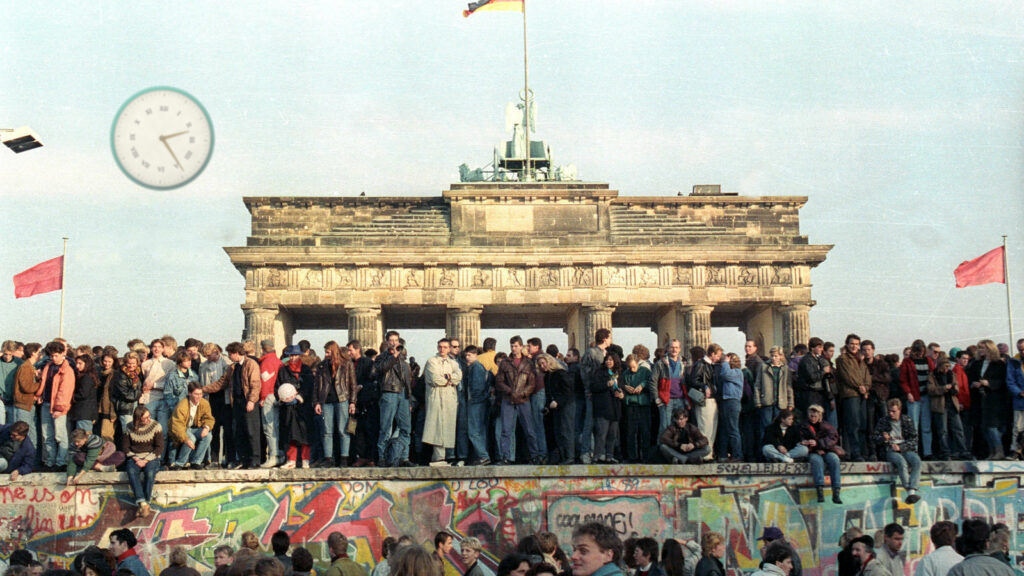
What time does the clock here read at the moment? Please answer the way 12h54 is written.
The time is 2h24
